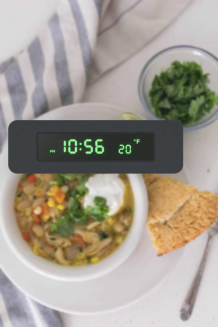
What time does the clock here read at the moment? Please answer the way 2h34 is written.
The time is 10h56
